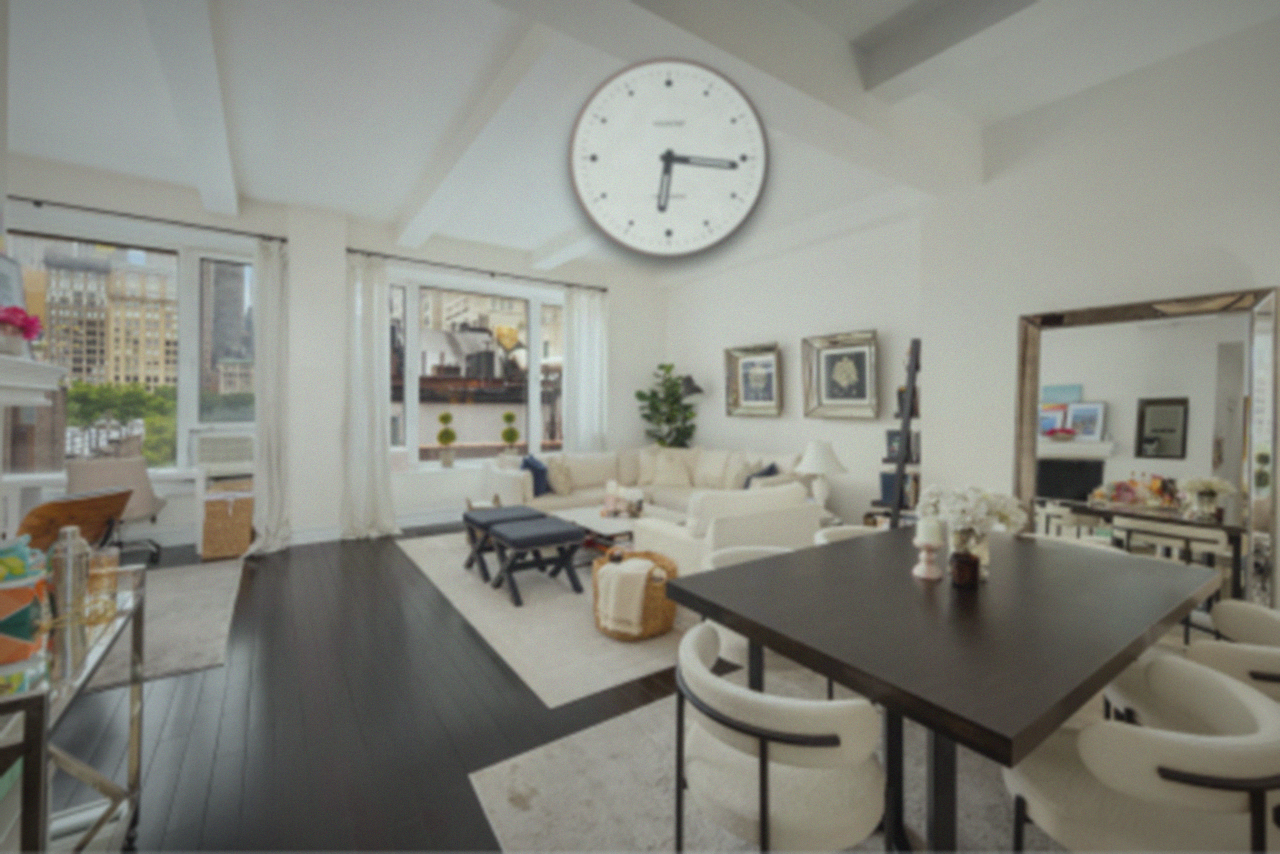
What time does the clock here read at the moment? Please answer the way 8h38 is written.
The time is 6h16
